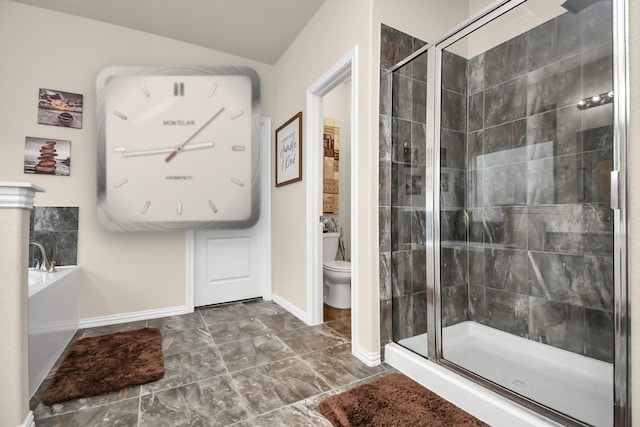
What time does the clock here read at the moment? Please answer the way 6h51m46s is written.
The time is 2h44m08s
